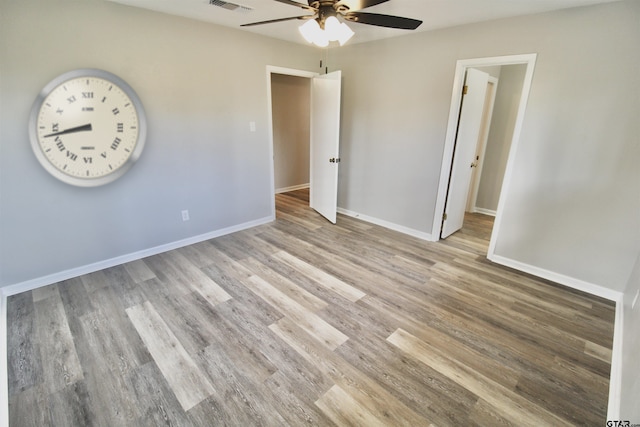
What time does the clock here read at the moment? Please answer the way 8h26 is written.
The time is 8h43
